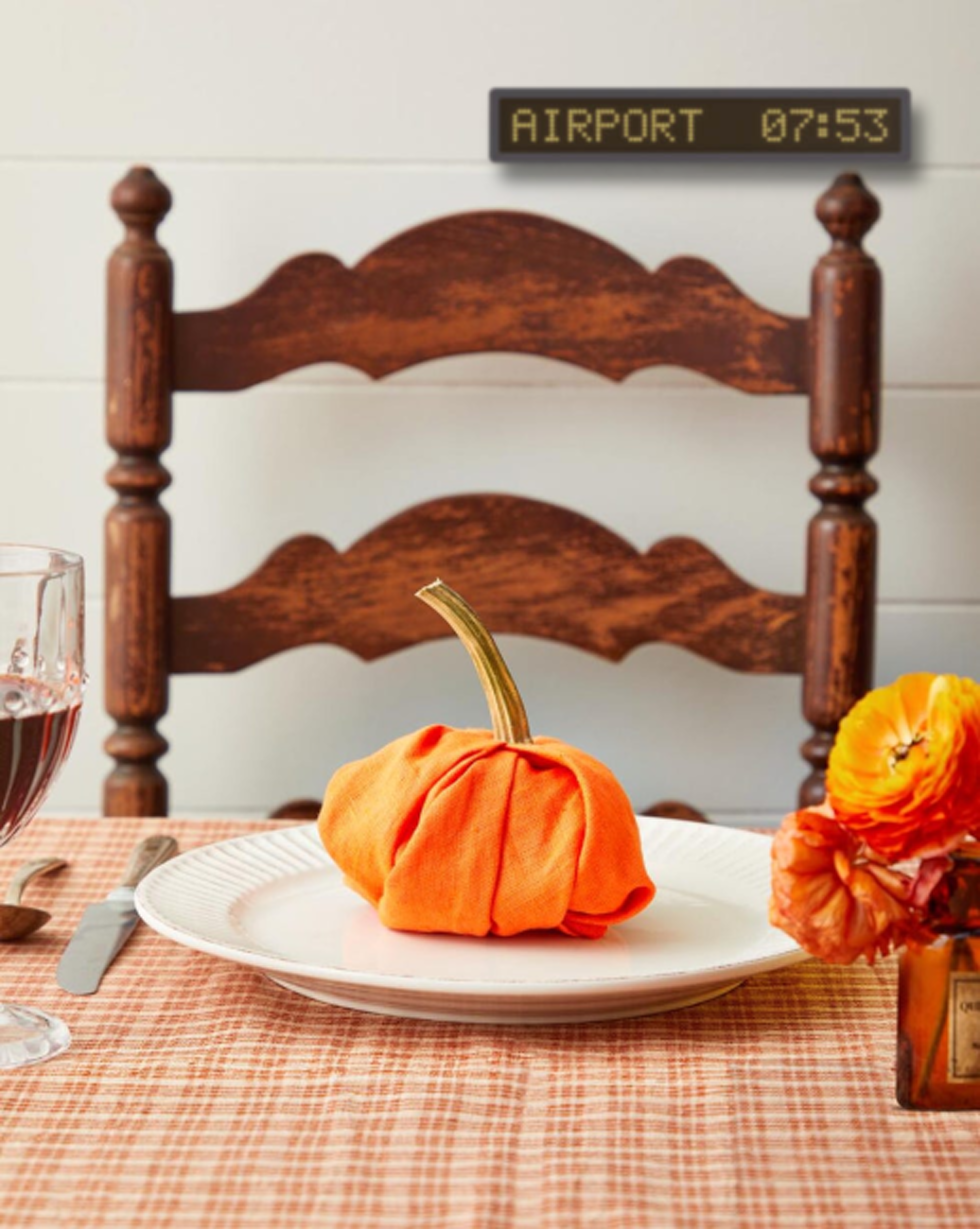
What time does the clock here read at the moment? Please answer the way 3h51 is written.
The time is 7h53
